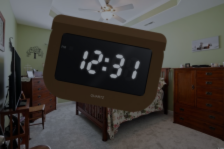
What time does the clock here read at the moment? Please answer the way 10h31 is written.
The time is 12h31
